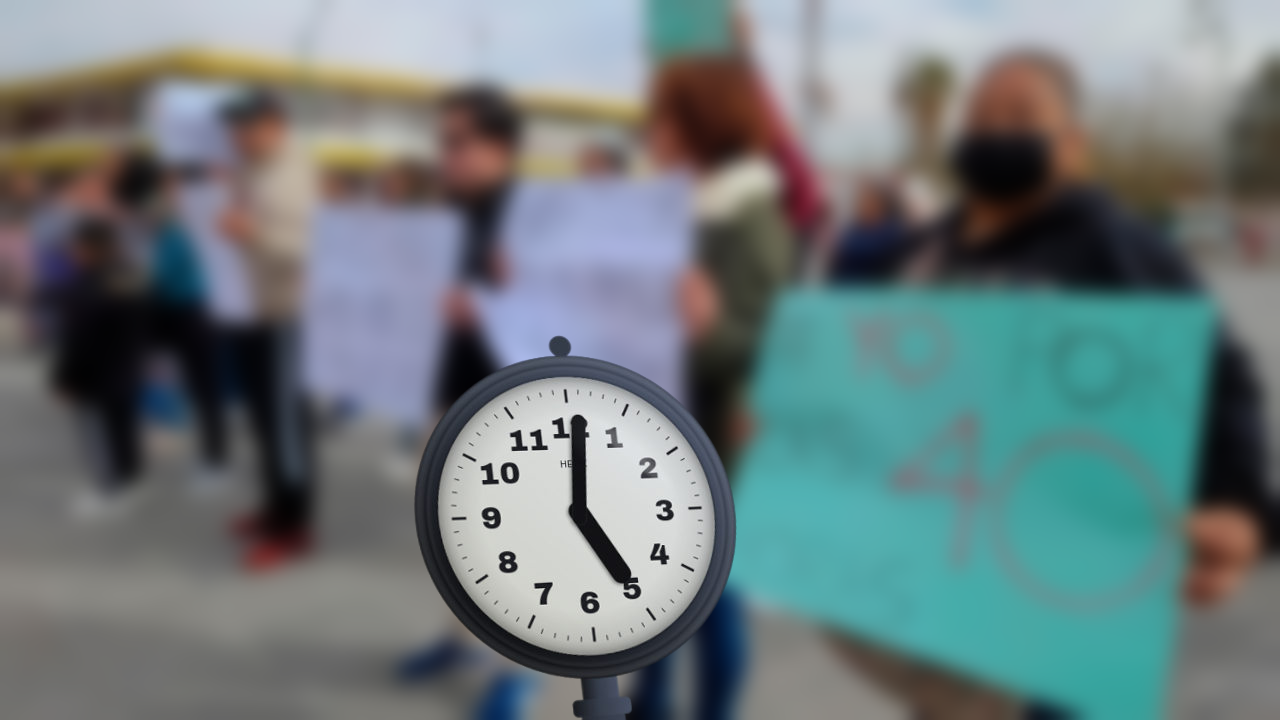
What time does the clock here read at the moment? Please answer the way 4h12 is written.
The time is 5h01
